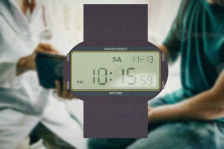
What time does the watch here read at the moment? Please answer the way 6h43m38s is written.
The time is 10h15m59s
